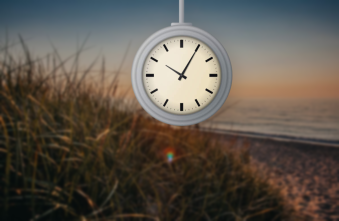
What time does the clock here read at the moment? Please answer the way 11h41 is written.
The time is 10h05
